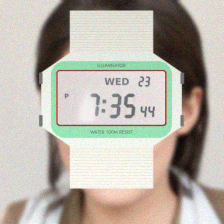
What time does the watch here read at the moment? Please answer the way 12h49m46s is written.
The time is 7h35m44s
